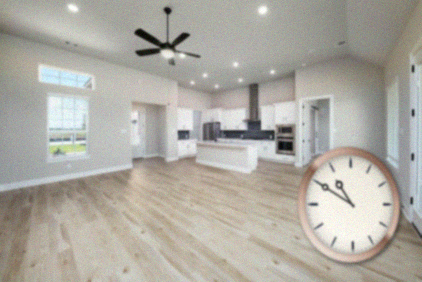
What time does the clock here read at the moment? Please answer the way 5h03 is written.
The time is 10h50
